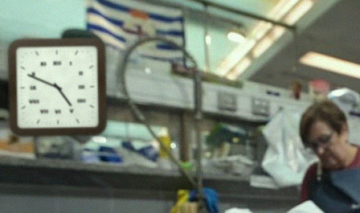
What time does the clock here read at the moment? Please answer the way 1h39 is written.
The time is 4h49
